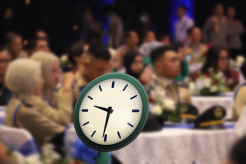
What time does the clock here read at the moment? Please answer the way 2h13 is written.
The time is 9h31
